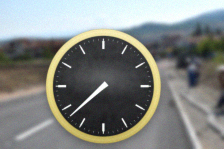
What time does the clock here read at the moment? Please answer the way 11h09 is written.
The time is 7h38
